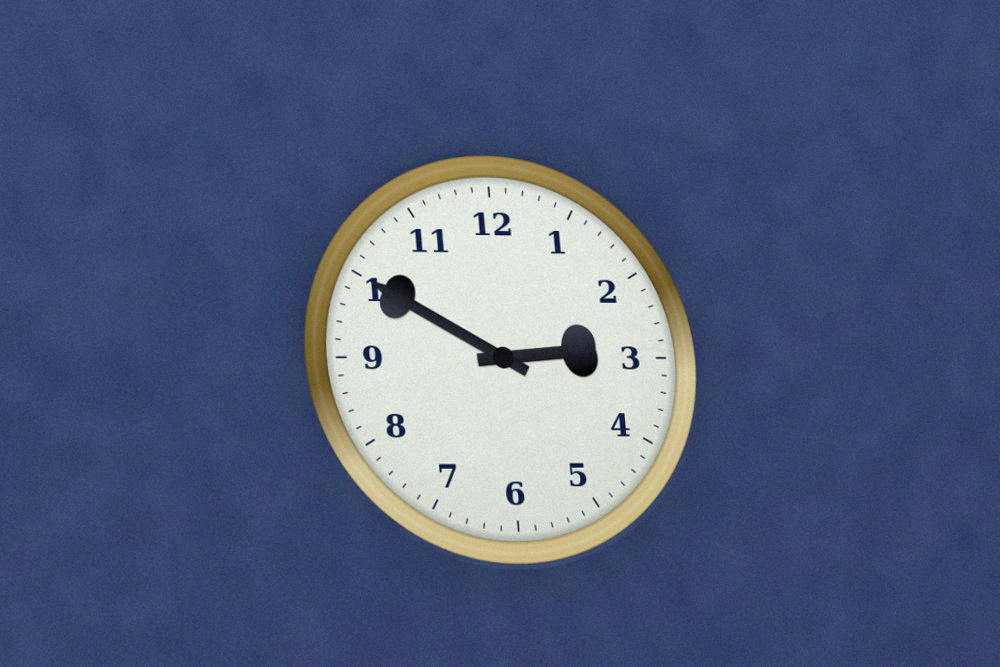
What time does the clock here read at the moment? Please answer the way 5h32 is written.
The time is 2h50
